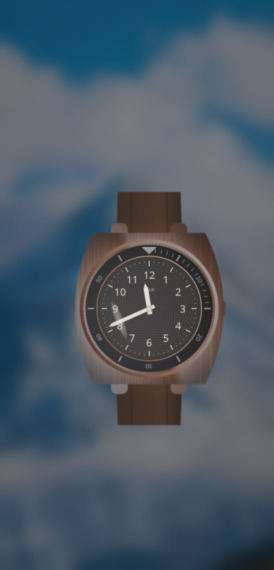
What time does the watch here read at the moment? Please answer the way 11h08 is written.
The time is 11h41
